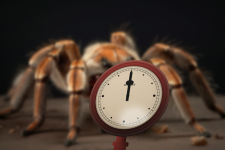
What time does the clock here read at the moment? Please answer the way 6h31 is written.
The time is 12h00
